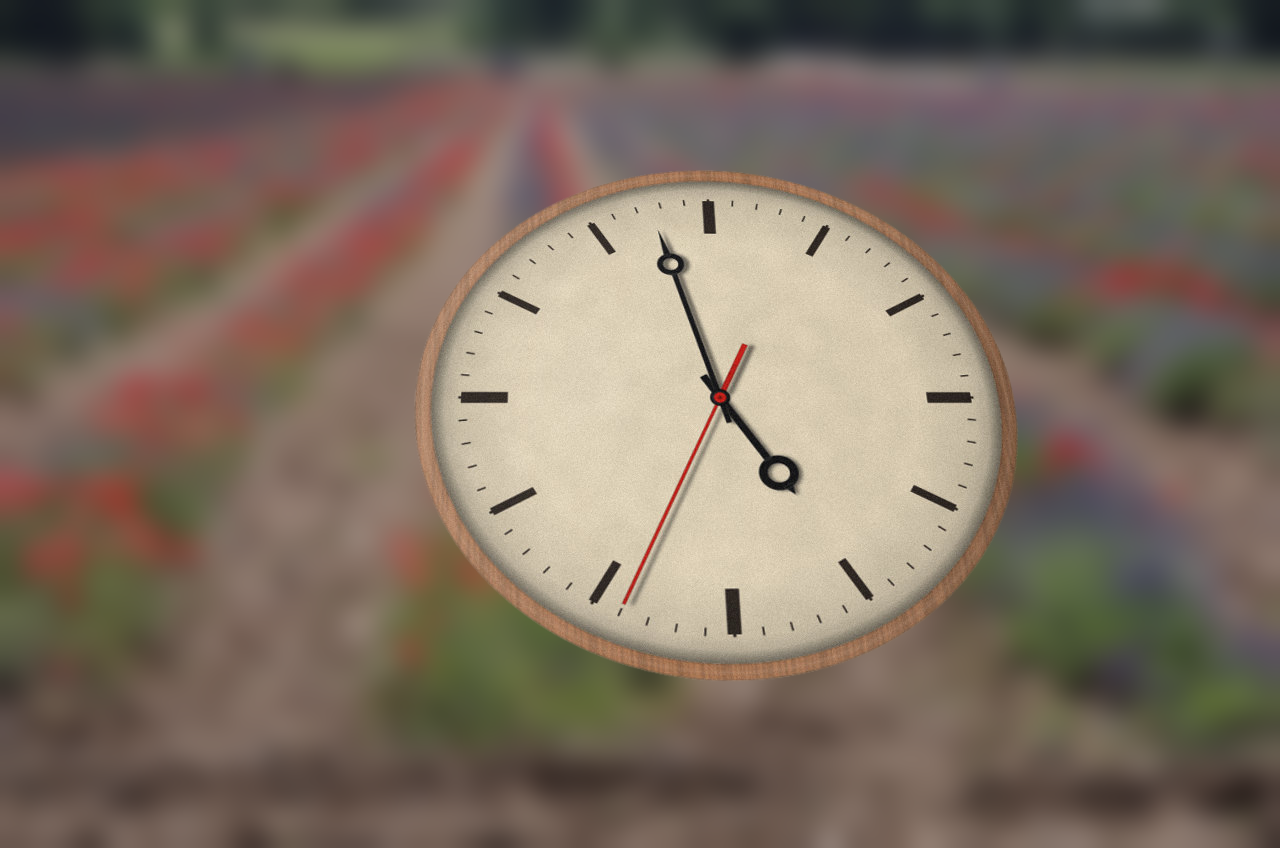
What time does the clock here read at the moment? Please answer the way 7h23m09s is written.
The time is 4h57m34s
